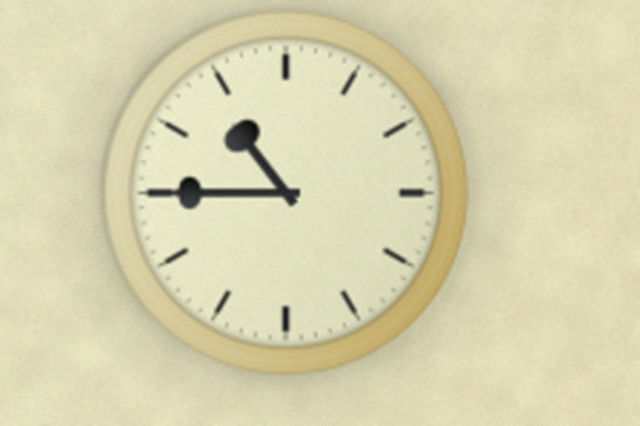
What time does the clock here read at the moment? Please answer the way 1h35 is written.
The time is 10h45
